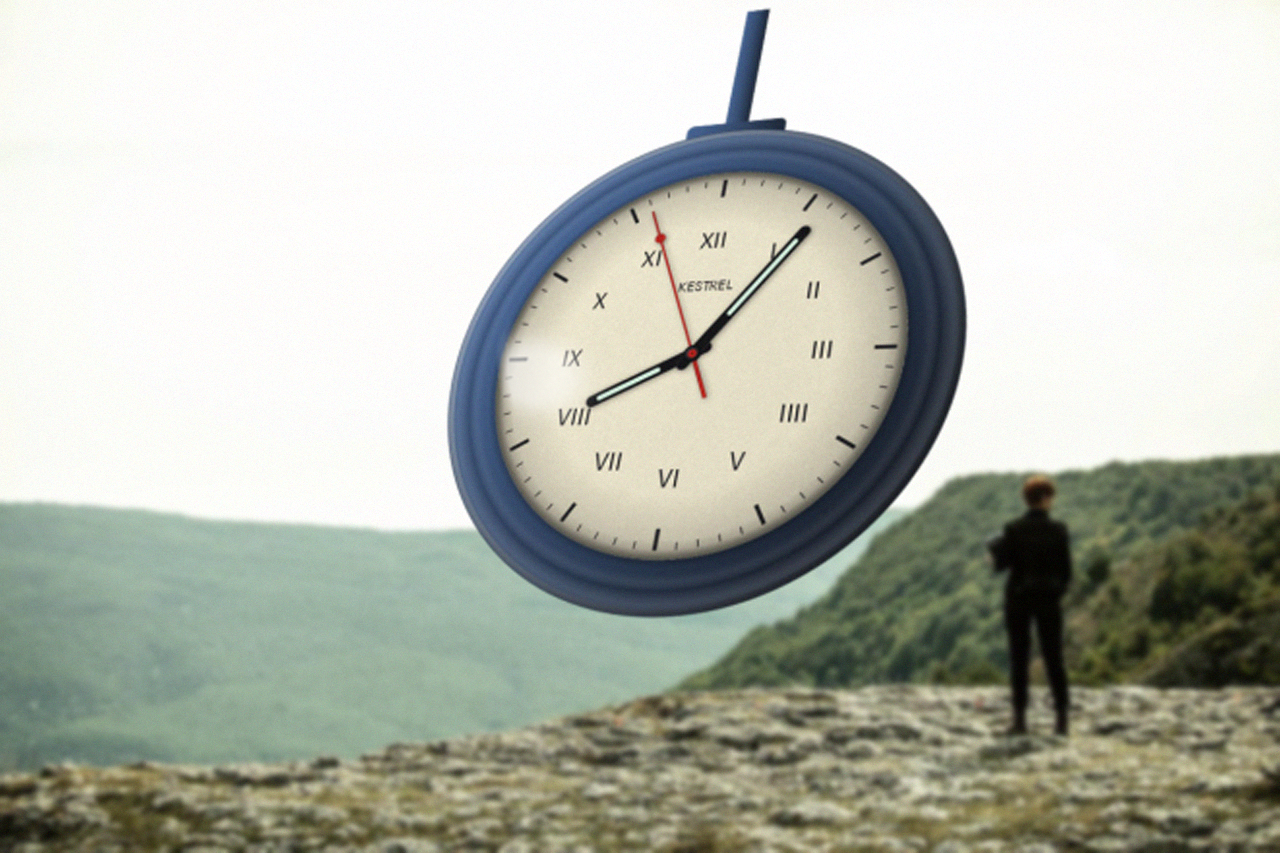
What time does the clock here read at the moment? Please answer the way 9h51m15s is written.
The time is 8h05m56s
